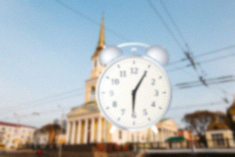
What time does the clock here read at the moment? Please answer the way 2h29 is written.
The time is 6h05
